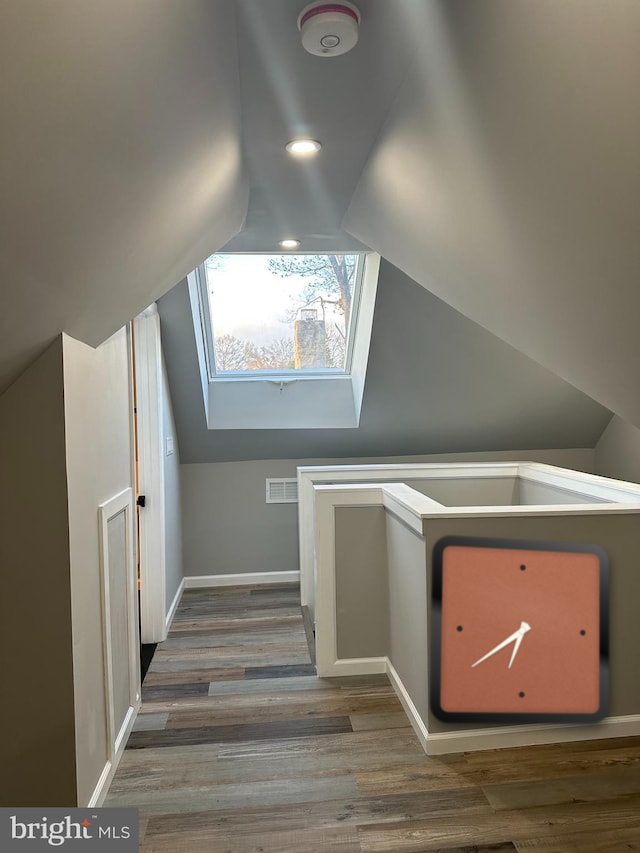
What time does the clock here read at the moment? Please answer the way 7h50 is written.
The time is 6h39
